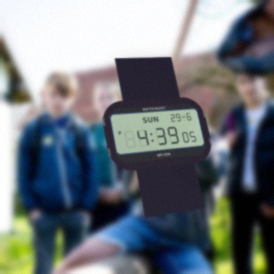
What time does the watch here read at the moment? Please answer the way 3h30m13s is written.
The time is 4h39m05s
